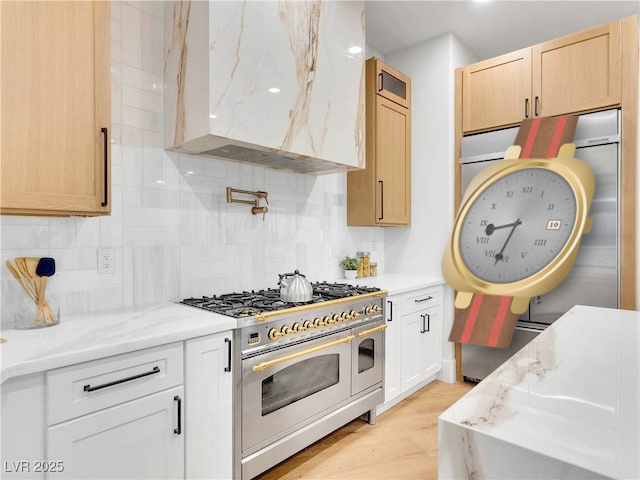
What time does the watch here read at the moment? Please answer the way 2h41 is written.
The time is 8h32
